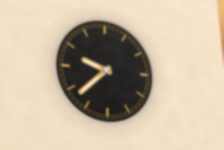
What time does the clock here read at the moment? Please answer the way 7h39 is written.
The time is 9h38
